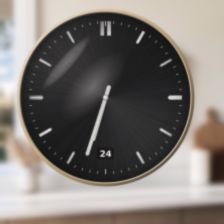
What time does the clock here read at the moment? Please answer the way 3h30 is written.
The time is 6h33
